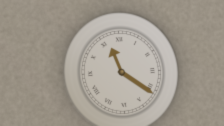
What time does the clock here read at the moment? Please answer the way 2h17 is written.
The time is 11h21
